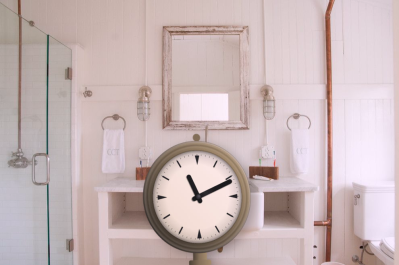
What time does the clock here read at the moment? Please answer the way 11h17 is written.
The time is 11h11
